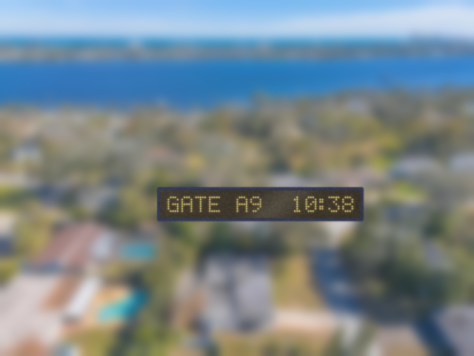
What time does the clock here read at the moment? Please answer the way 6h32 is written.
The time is 10h38
